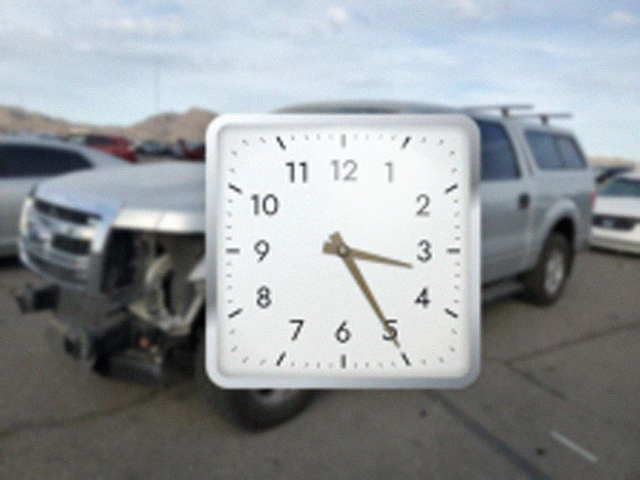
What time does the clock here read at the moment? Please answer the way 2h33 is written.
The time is 3h25
